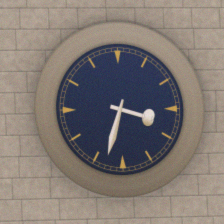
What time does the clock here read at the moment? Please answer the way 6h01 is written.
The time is 3h33
